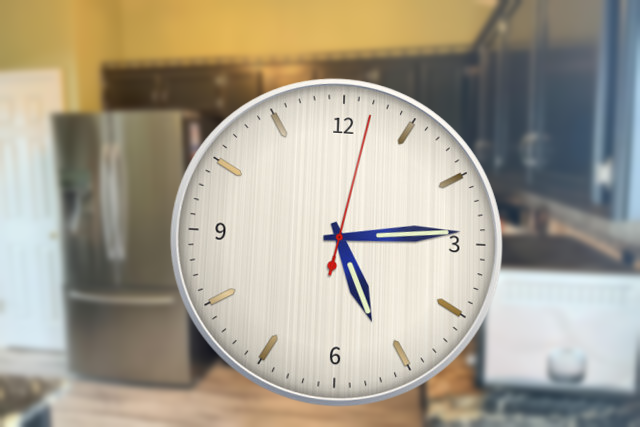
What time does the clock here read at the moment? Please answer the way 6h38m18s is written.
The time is 5h14m02s
